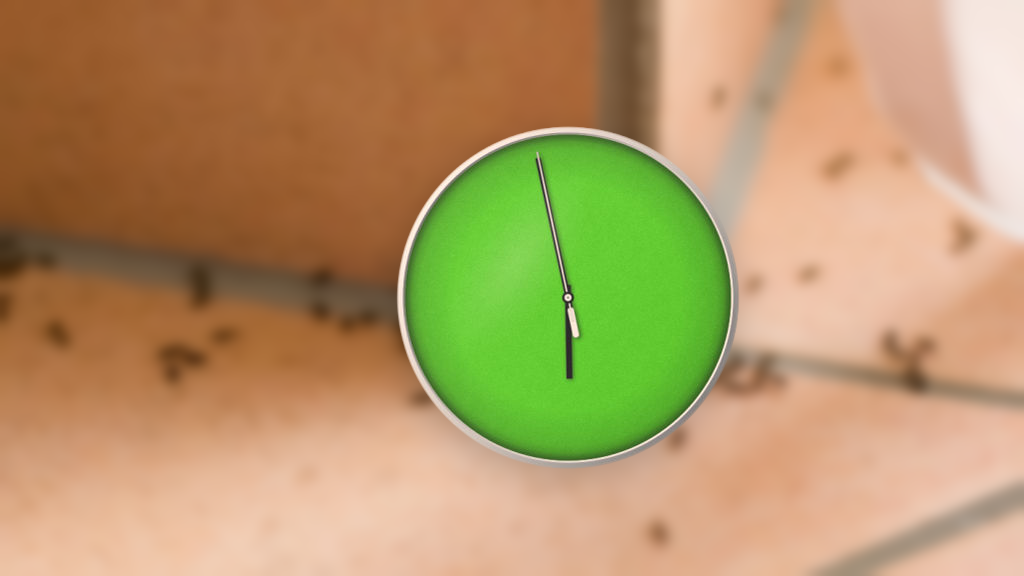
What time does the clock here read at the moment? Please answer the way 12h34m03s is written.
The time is 5h57m58s
